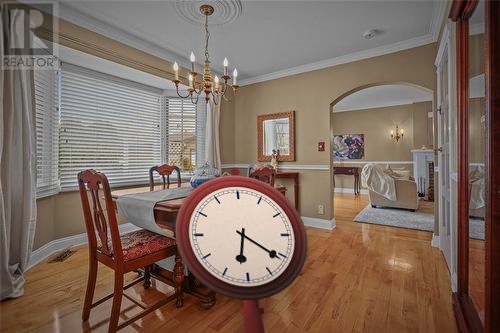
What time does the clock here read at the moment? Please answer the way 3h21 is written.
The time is 6h21
